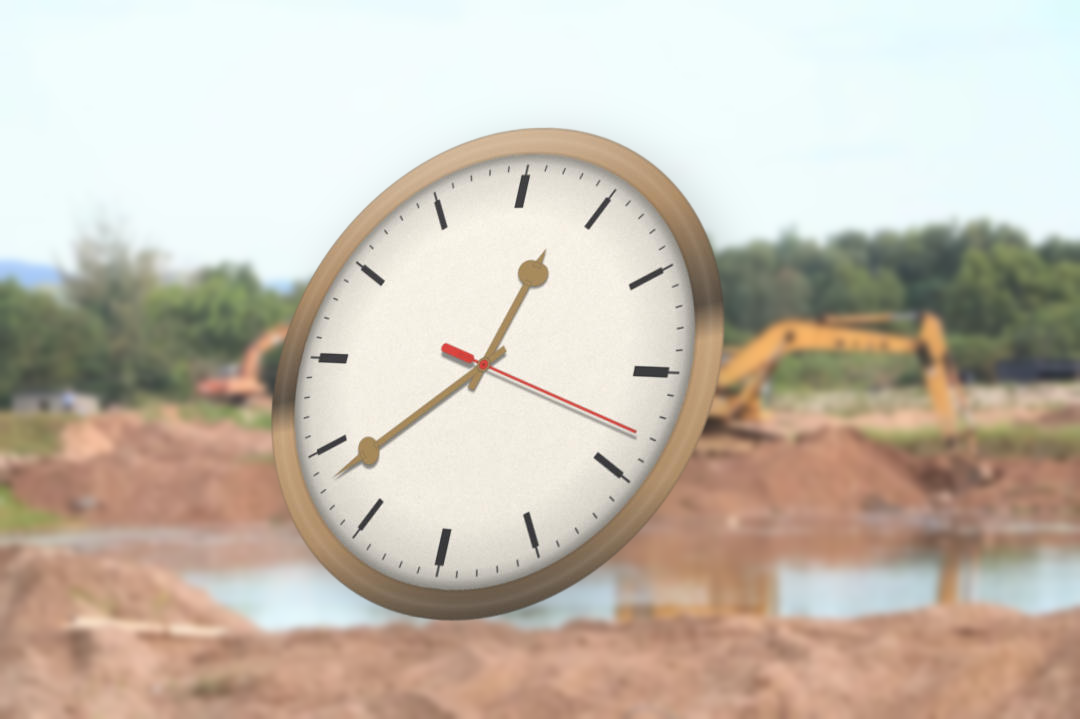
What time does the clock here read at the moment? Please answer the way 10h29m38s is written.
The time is 12h38m18s
